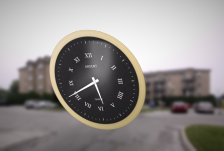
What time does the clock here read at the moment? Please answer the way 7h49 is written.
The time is 5h41
